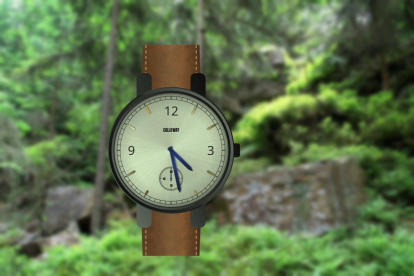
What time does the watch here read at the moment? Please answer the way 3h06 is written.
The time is 4h28
